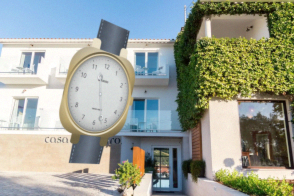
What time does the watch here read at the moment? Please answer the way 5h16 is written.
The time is 11h27
